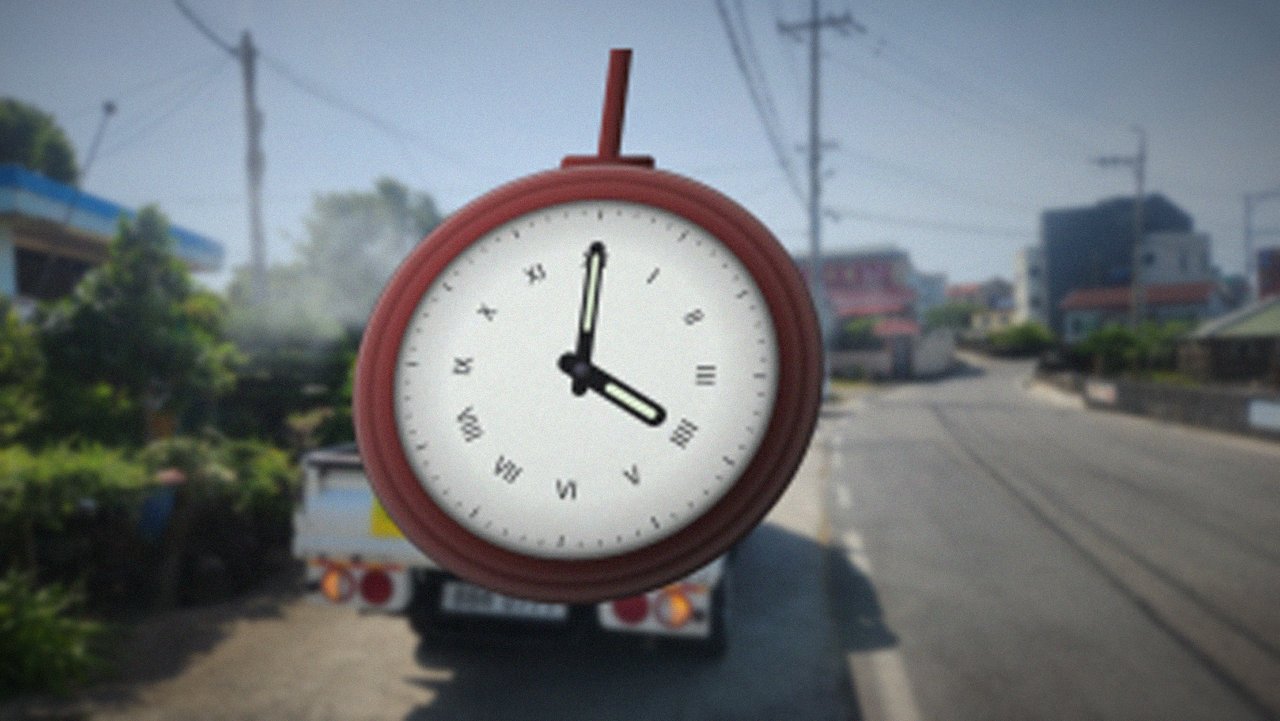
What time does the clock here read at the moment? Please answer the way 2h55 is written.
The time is 4h00
